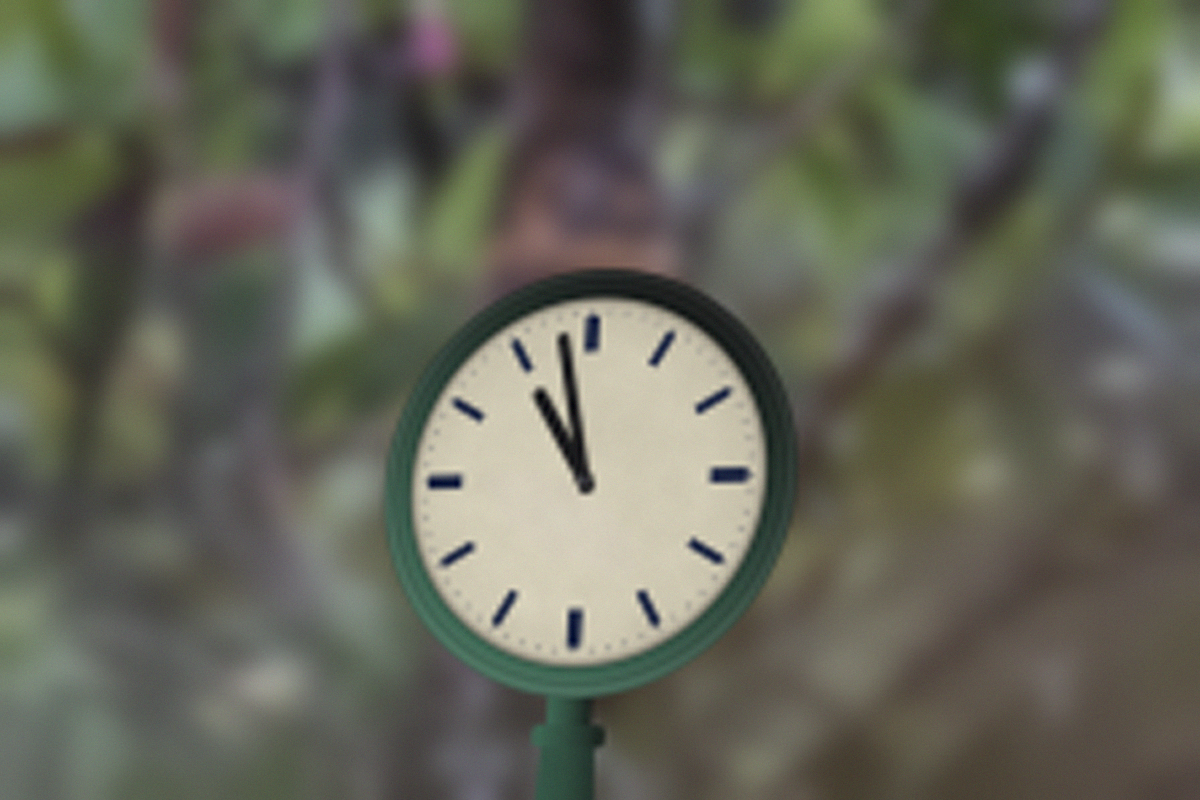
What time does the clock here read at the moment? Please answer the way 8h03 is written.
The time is 10h58
